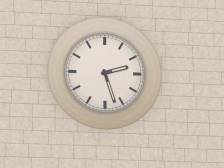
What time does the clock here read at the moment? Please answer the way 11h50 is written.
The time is 2h27
